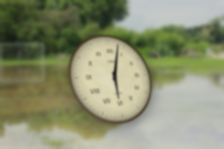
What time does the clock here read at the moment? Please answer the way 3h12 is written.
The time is 6h03
